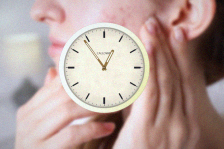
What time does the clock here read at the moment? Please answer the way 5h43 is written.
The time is 12h54
